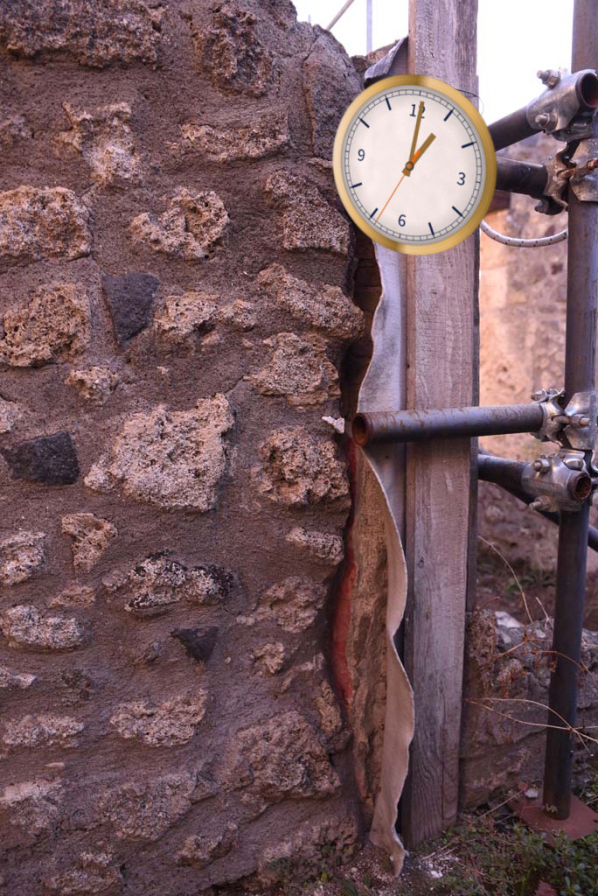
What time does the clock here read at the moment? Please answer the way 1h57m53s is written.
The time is 1h00m34s
